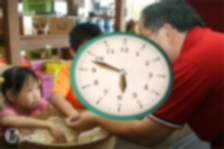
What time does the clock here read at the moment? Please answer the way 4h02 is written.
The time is 5h48
